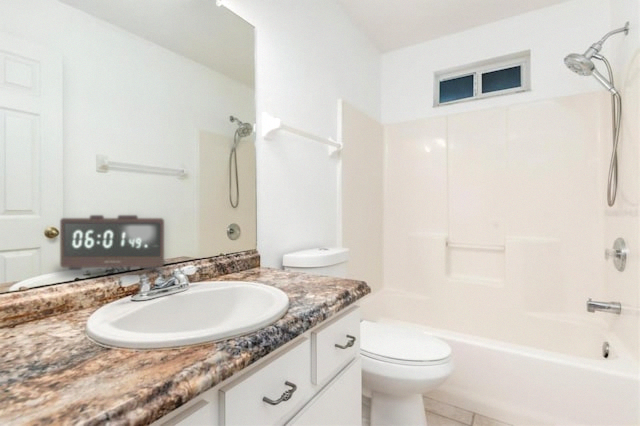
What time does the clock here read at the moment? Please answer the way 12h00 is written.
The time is 6h01
